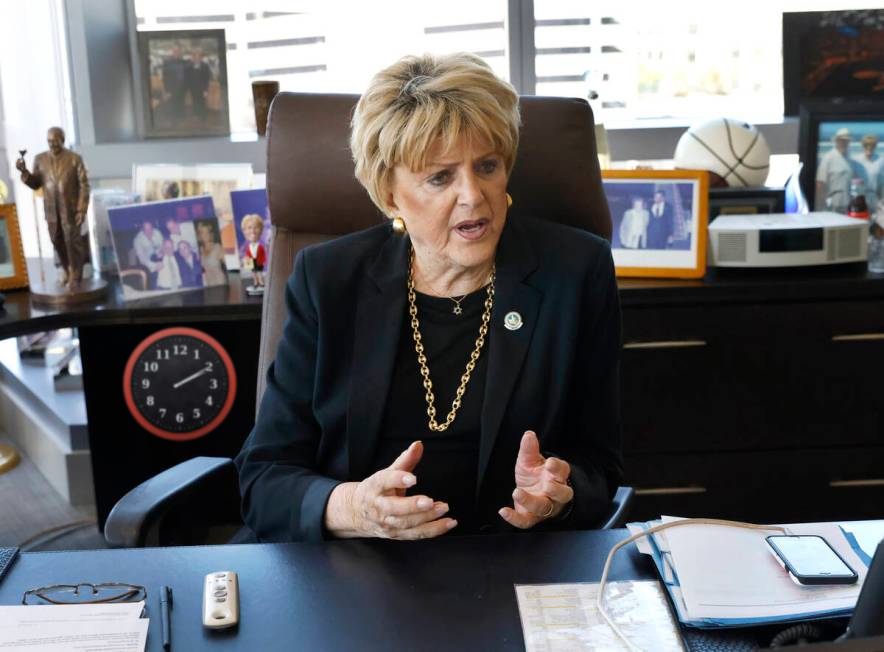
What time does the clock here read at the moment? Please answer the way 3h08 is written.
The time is 2h10
